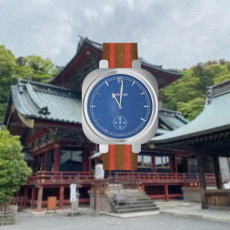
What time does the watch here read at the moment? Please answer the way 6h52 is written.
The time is 11h01
